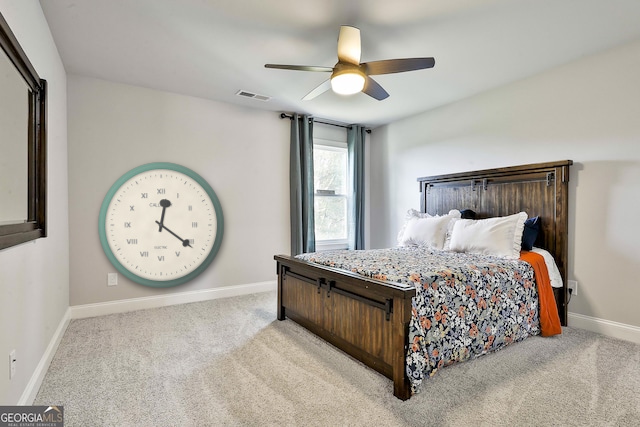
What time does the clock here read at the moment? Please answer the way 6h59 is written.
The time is 12h21
